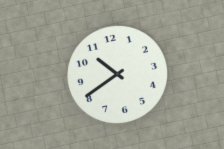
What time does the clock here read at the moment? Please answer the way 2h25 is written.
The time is 10h41
